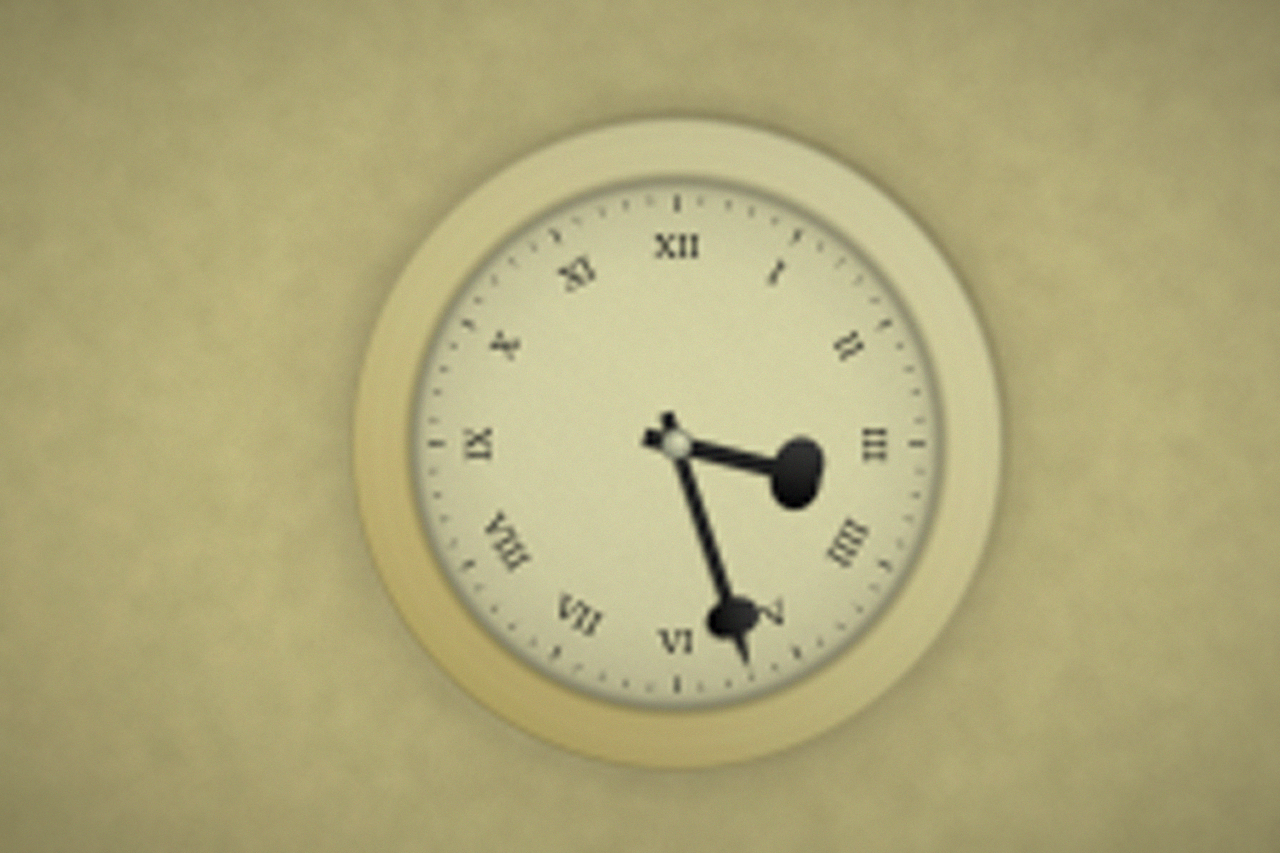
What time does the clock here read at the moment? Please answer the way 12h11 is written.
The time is 3h27
